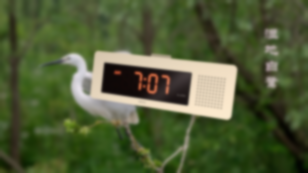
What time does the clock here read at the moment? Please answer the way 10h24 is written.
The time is 7h07
